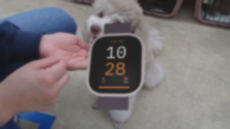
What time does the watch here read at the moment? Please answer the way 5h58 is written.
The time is 10h28
